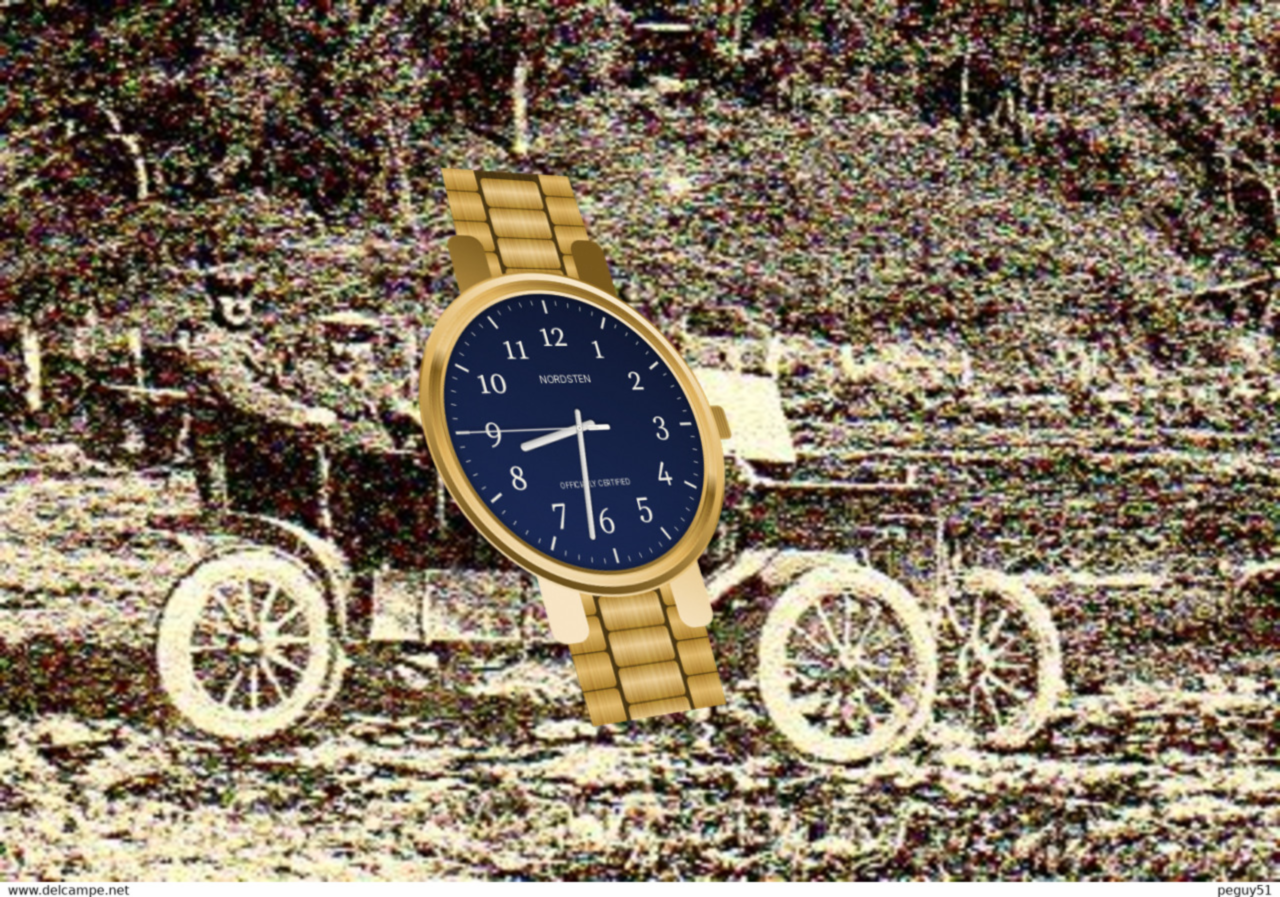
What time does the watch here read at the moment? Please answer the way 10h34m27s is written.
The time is 8h31m45s
